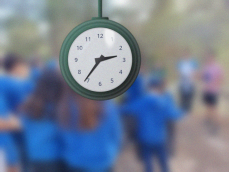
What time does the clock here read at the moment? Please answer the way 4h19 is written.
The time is 2h36
